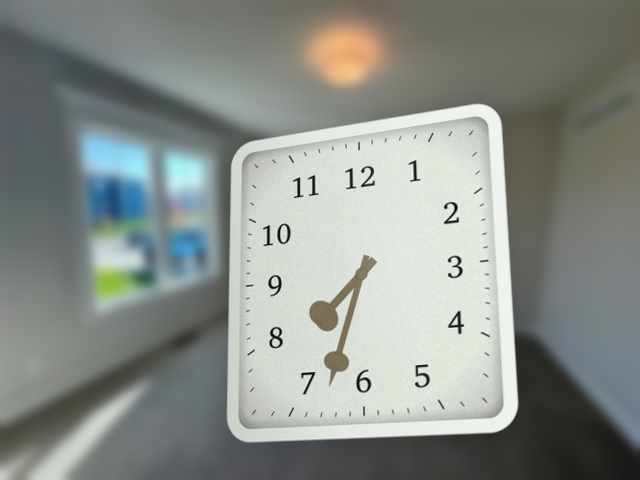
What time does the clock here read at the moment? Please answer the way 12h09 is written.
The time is 7h33
